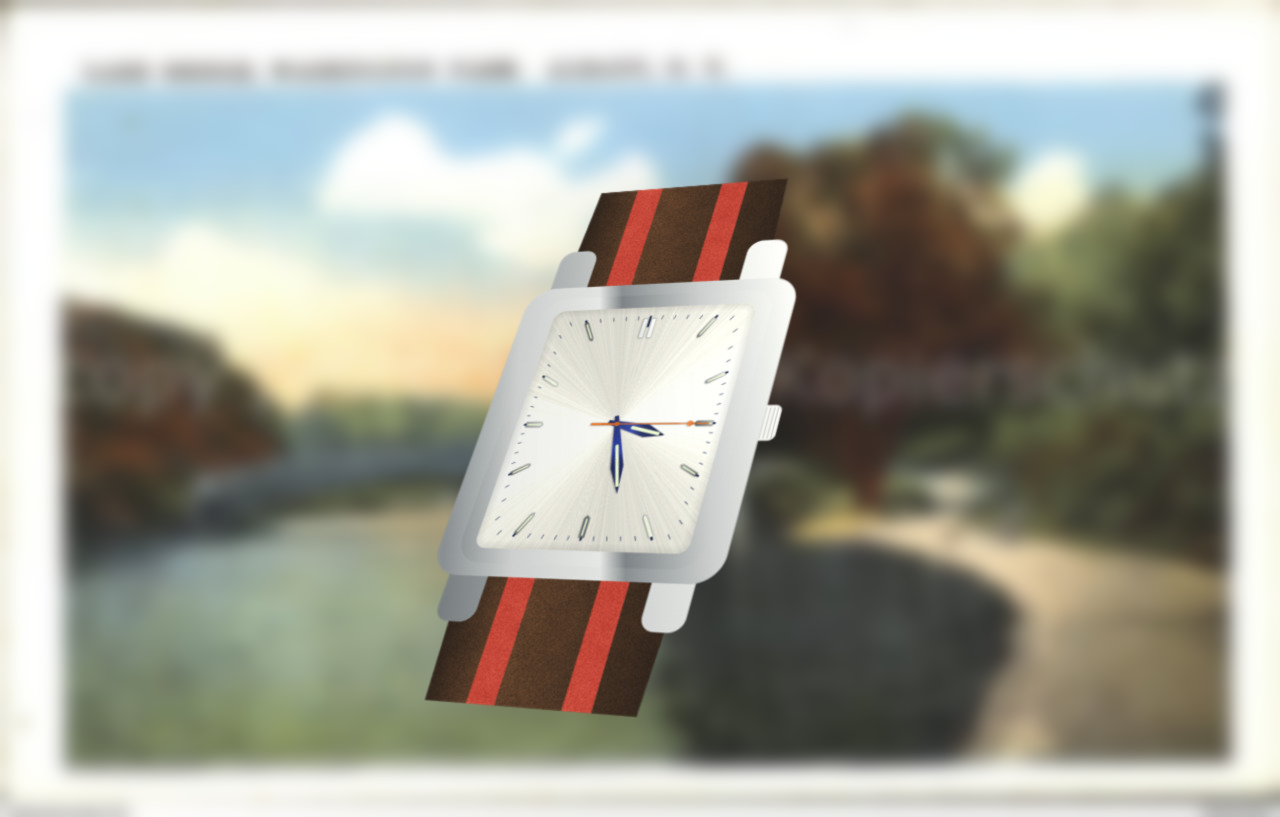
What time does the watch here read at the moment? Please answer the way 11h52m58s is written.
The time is 3h27m15s
